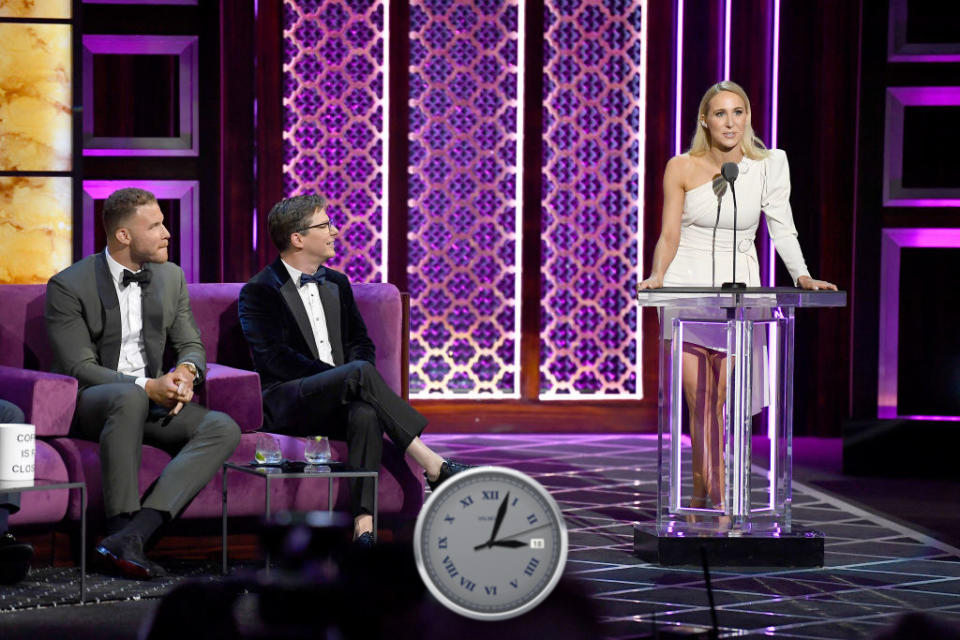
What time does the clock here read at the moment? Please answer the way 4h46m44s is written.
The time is 3h03m12s
